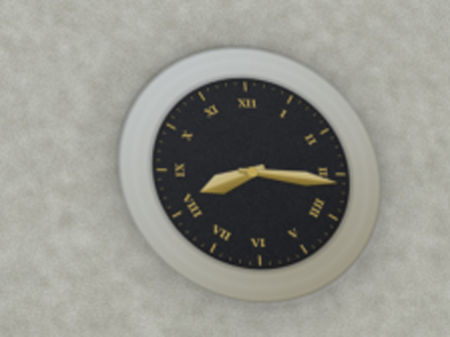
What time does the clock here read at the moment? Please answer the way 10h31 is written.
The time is 8h16
